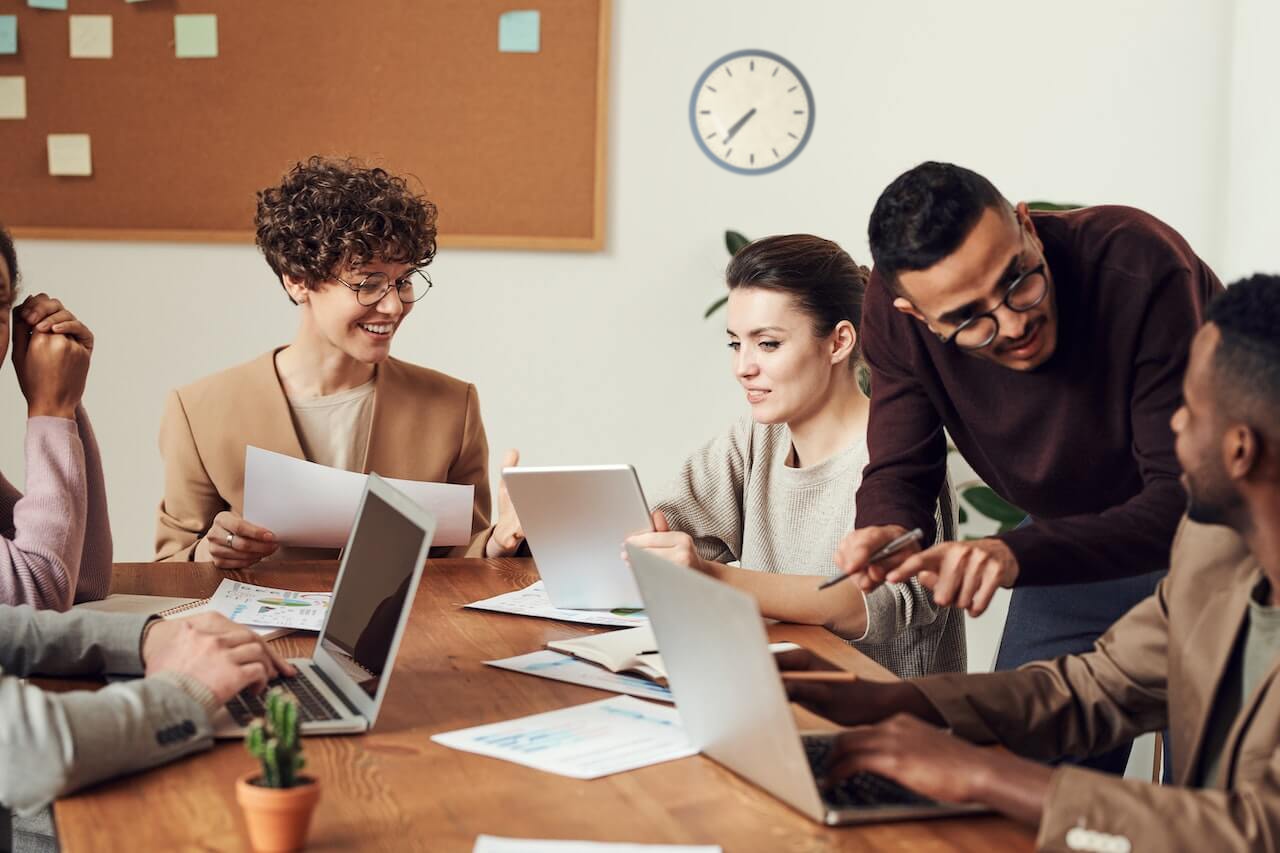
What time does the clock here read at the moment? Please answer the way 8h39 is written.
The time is 7h37
